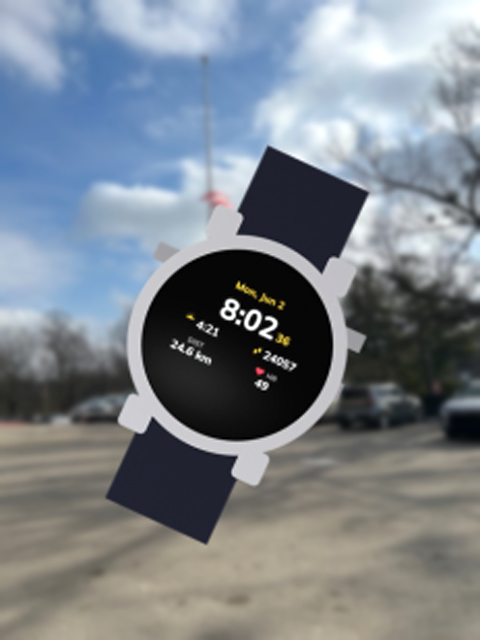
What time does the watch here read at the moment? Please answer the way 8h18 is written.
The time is 8h02
